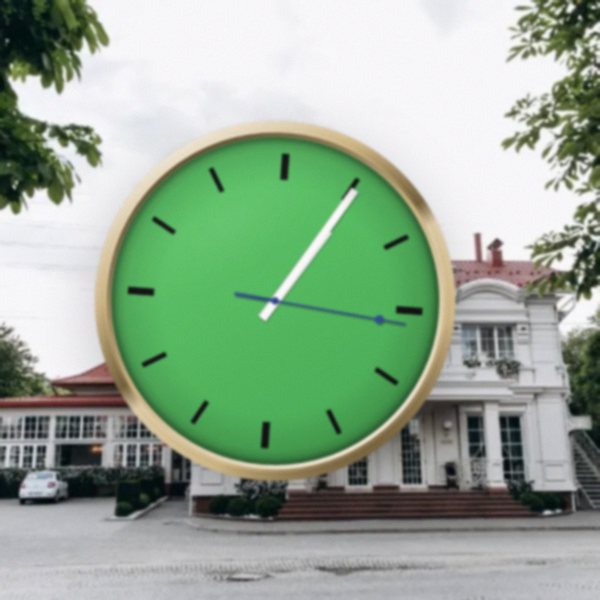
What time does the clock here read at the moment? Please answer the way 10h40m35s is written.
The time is 1h05m16s
